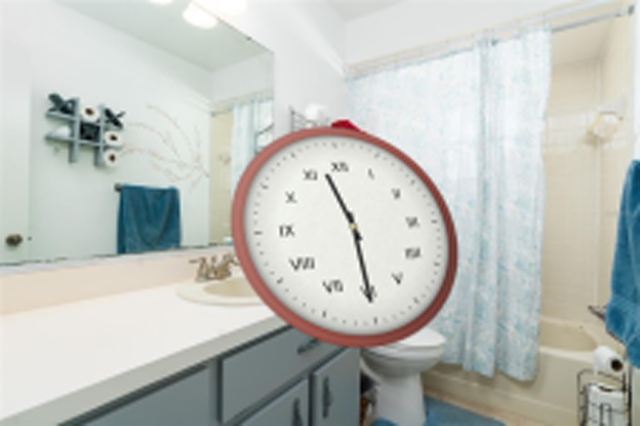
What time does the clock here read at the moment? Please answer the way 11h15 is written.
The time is 11h30
